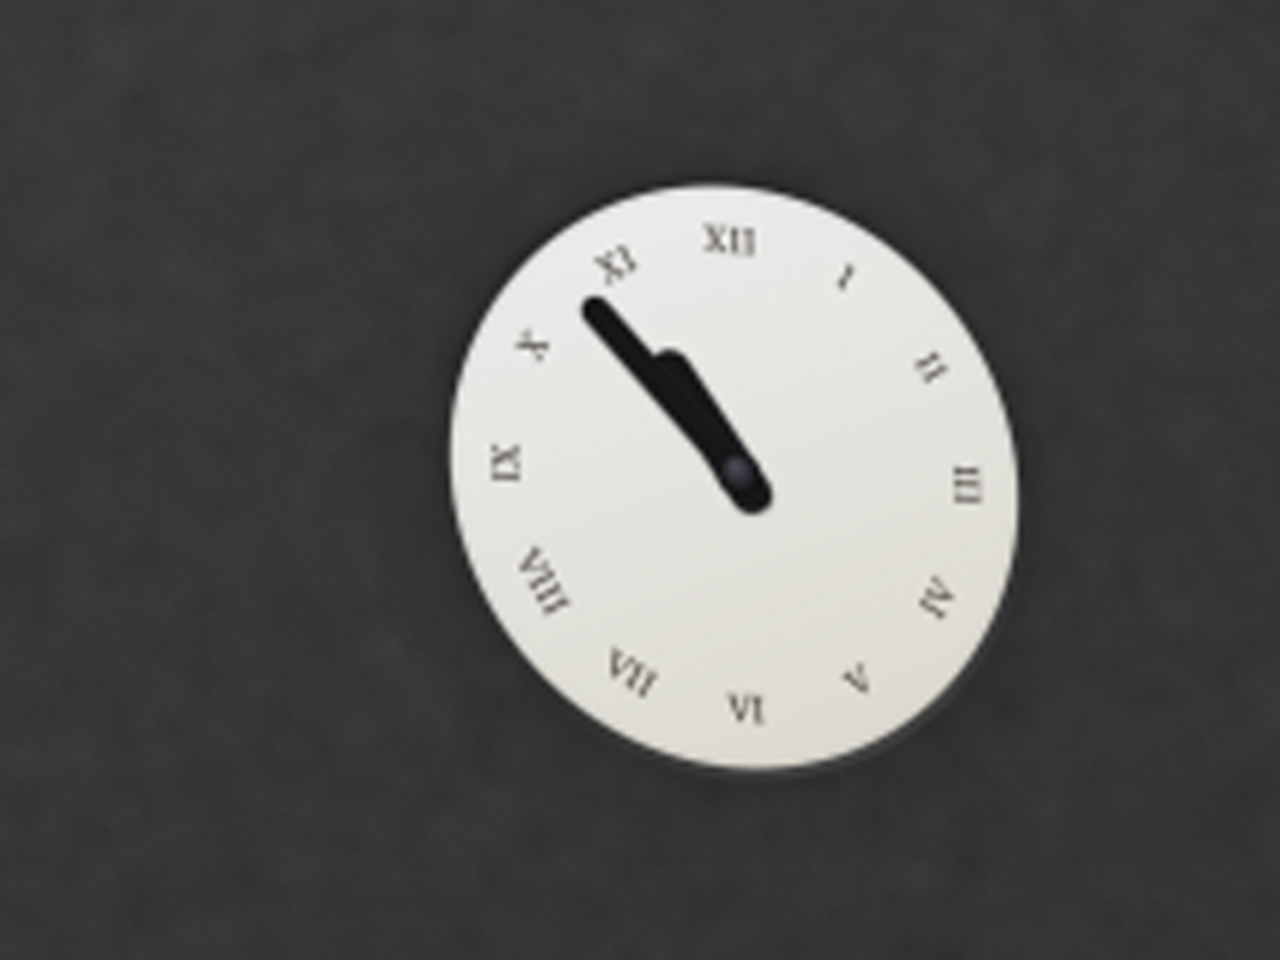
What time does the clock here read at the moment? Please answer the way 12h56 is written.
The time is 10h53
